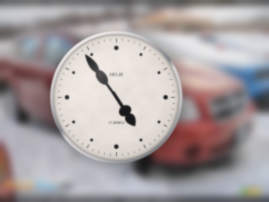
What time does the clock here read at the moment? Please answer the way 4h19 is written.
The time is 4h54
